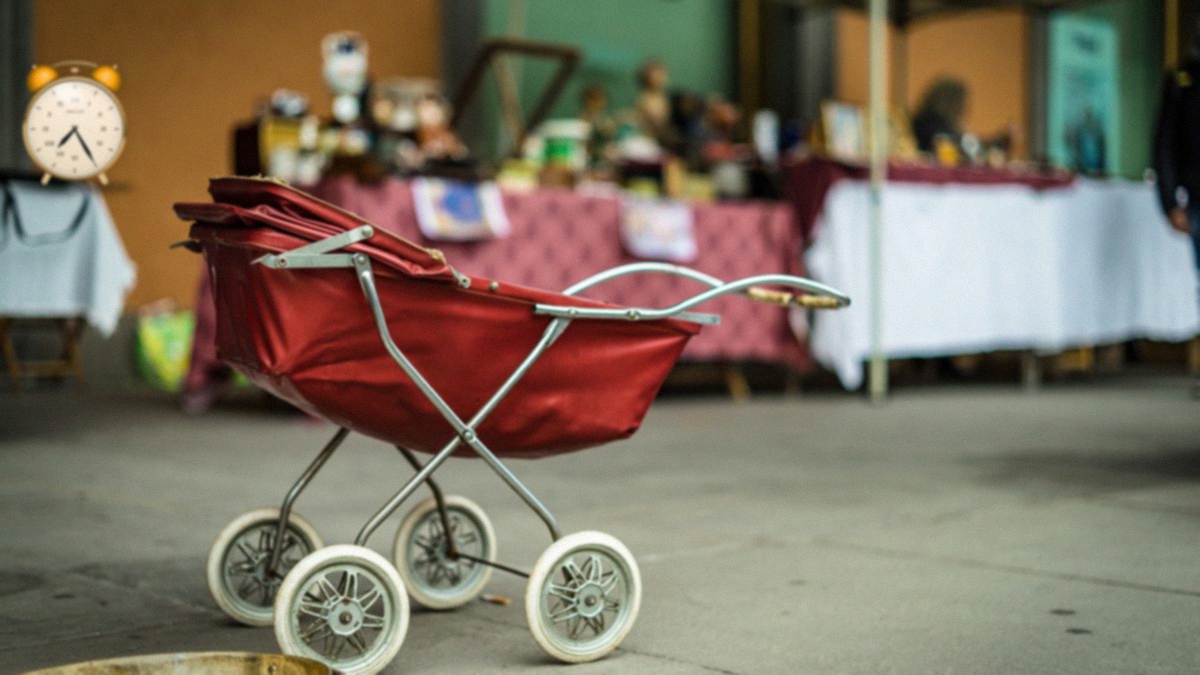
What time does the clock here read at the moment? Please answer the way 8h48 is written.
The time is 7h25
